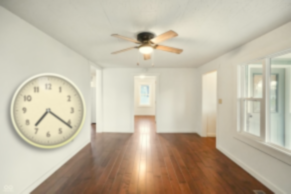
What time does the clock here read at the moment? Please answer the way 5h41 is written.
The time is 7h21
